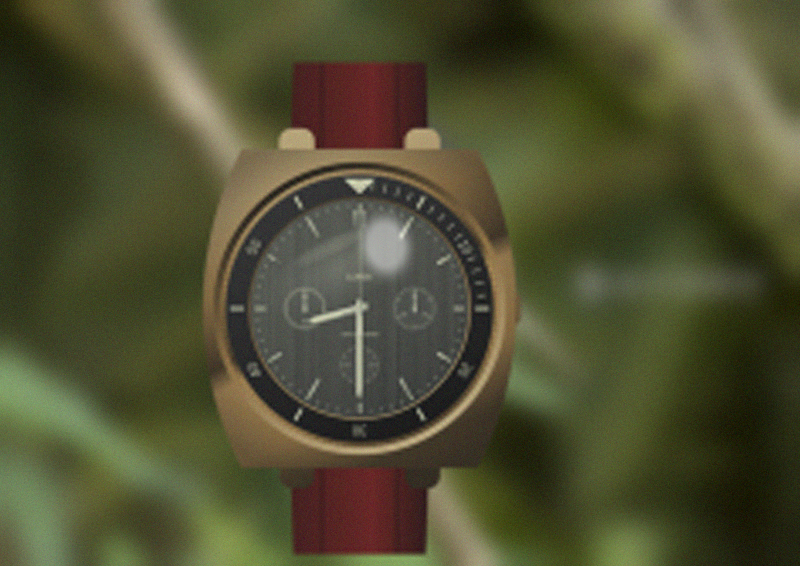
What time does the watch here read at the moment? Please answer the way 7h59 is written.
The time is 8h30
